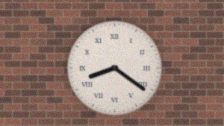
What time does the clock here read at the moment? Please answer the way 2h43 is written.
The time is 8h21
